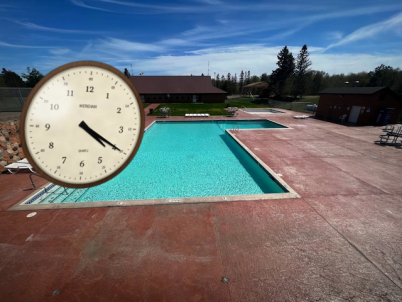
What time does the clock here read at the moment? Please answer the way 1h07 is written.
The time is 4h20
